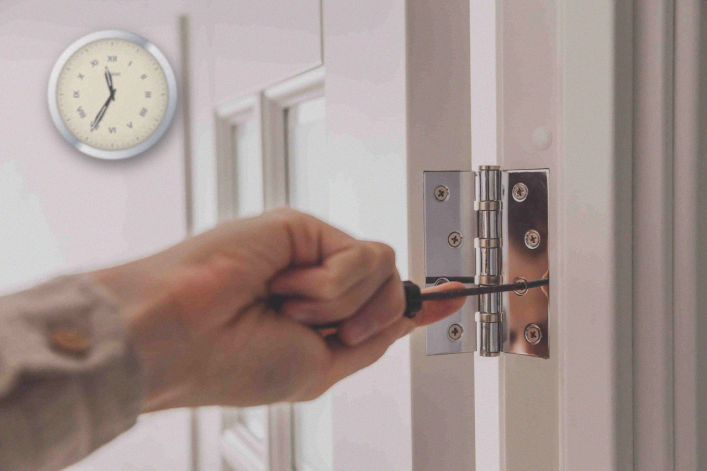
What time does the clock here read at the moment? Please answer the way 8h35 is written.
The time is 11h35
